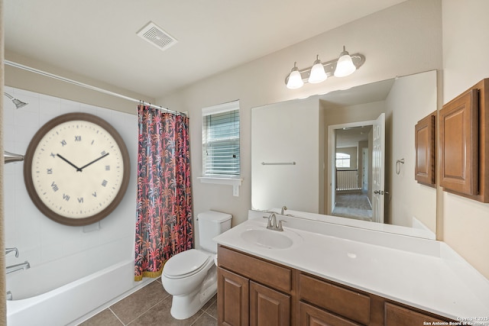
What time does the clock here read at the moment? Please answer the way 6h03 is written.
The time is 10h11
